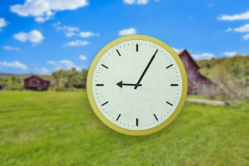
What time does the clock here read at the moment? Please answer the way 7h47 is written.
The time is 9h05
